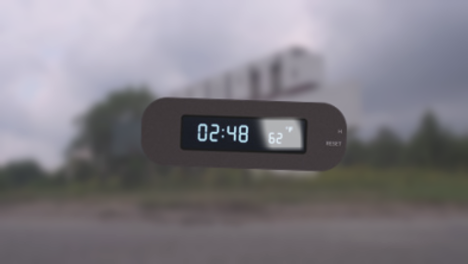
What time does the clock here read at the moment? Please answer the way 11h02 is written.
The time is 2h48
